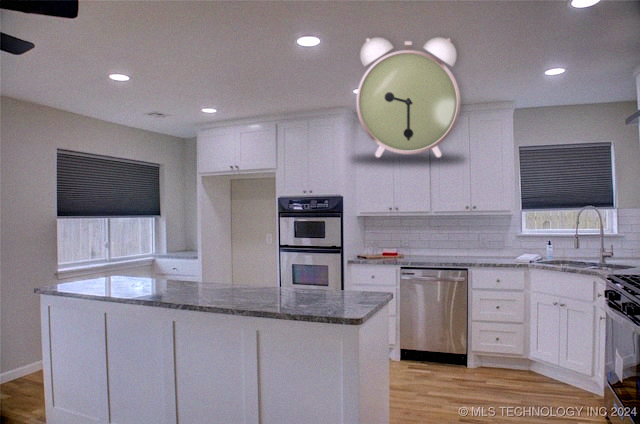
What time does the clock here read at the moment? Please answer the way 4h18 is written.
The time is 9h30
